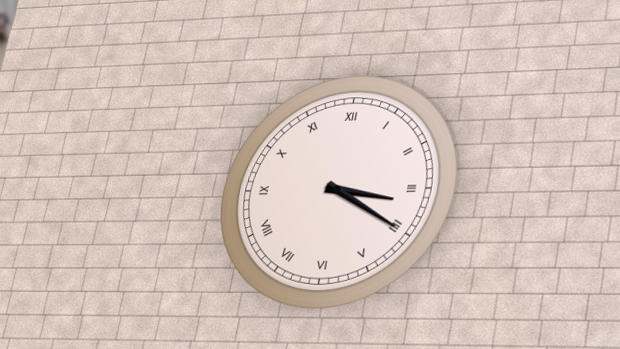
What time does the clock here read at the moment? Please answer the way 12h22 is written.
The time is 3h20
